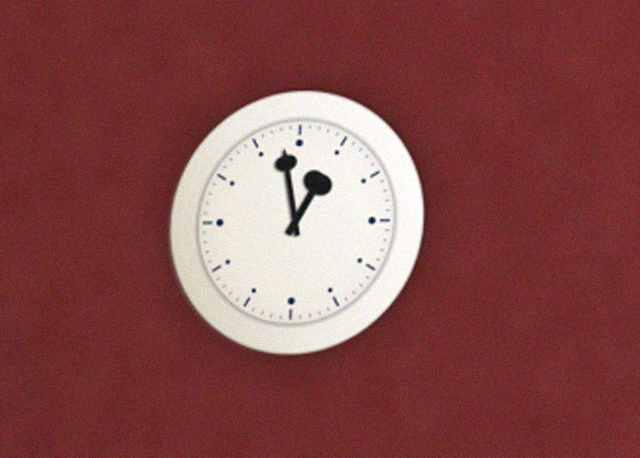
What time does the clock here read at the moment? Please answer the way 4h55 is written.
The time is 12h58
